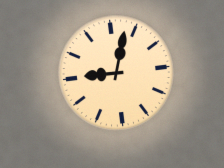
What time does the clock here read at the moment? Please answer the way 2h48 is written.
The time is 9h03
